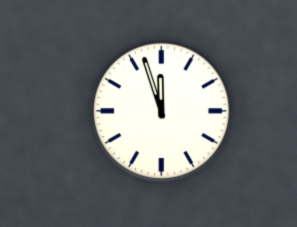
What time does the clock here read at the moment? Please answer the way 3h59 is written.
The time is 11h57
